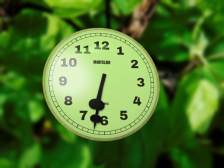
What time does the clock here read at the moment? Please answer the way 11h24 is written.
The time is 6h32
